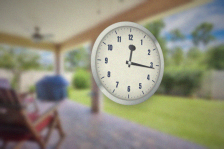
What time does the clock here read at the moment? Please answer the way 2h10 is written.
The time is 12h16
